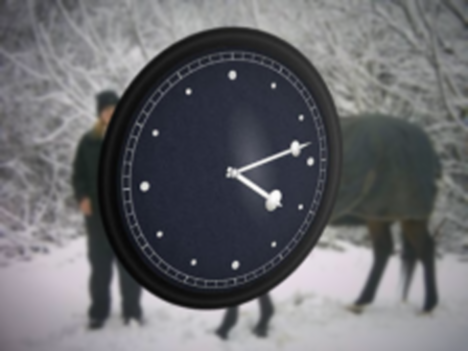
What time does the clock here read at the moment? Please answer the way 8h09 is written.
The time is 4h13
